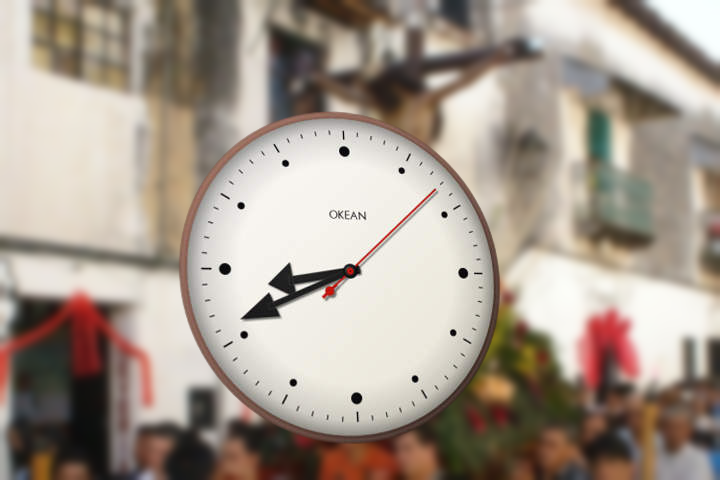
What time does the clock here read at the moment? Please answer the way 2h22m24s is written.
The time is 8h41m08s
